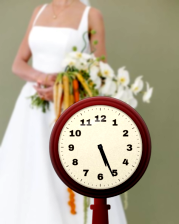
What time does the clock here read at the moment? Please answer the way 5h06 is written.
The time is 5h26
